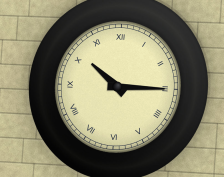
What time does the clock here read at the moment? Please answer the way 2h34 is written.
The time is 10h15
